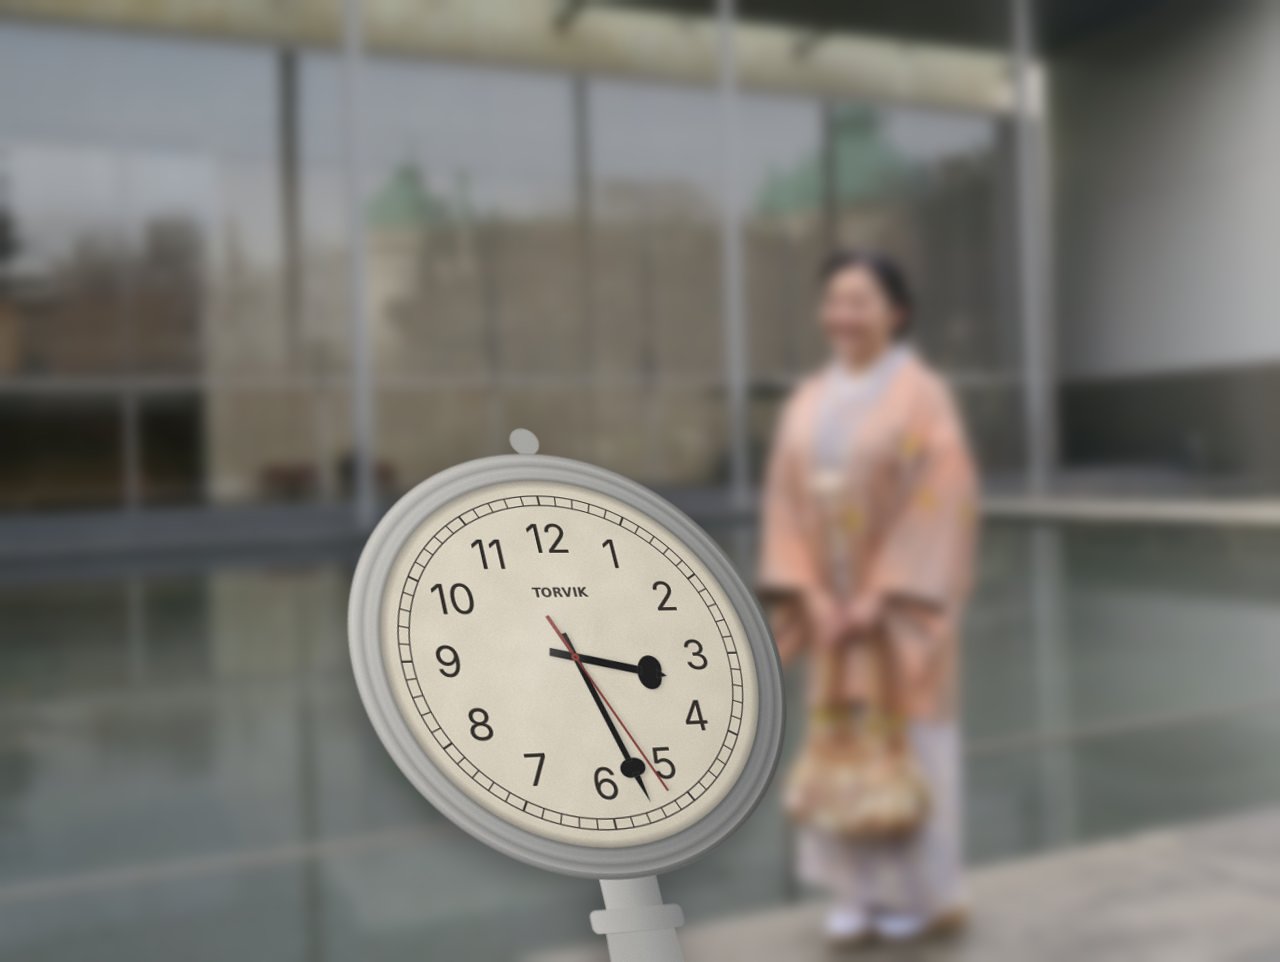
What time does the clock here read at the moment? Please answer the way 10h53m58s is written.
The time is 3h27m26s
